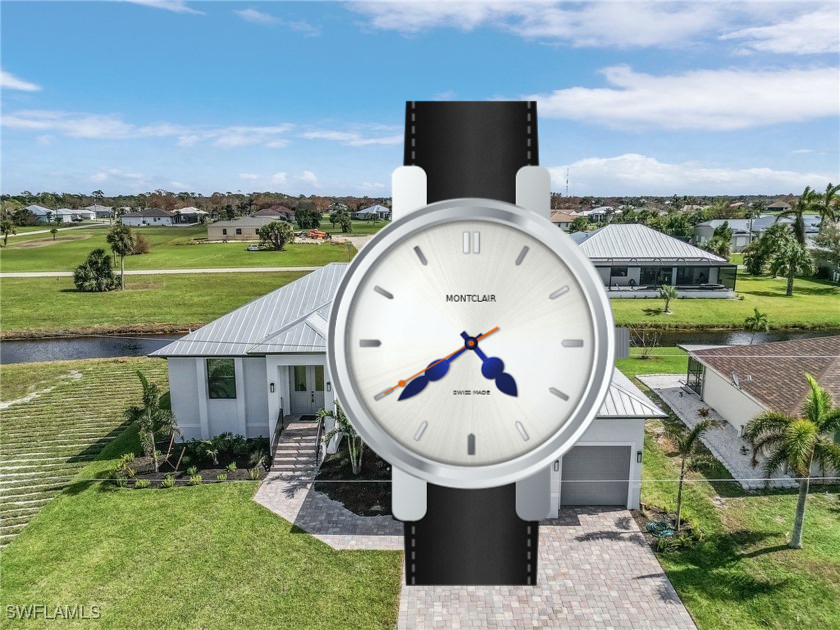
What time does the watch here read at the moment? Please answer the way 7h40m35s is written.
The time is 4h38m40s
